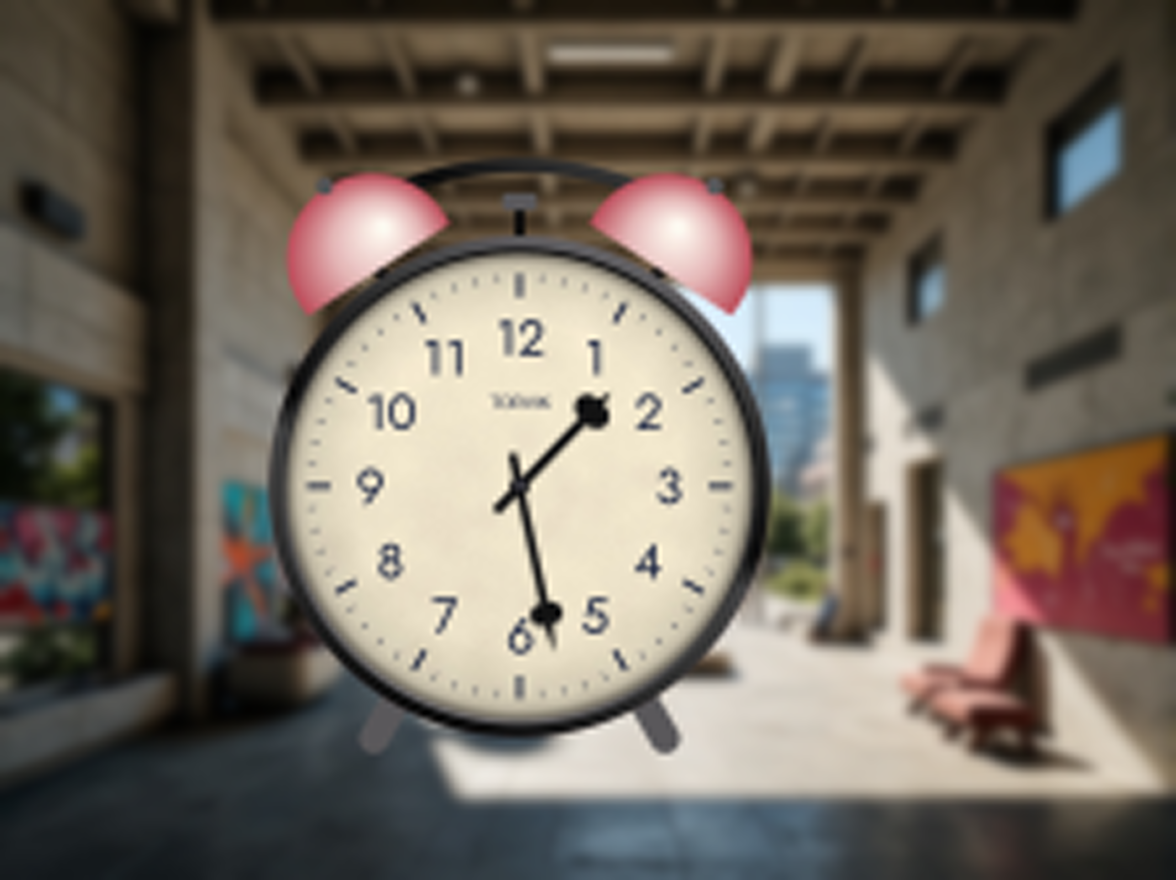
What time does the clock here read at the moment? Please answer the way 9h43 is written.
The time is 1h28
